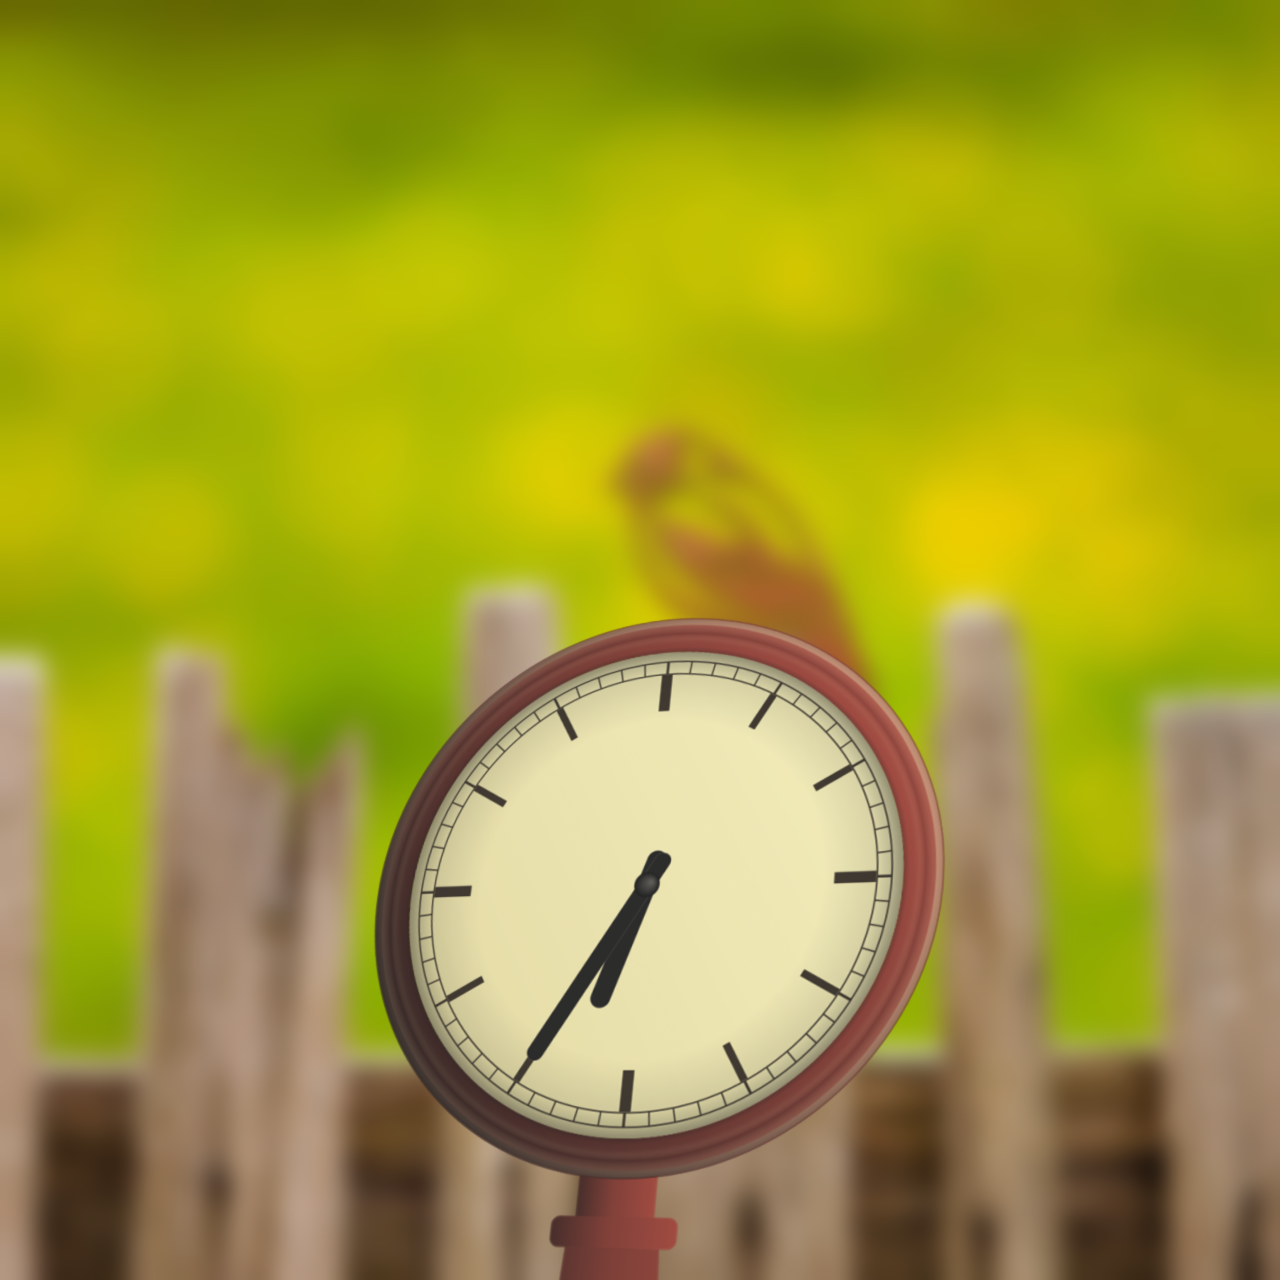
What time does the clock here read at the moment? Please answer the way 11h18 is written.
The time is 6h35
